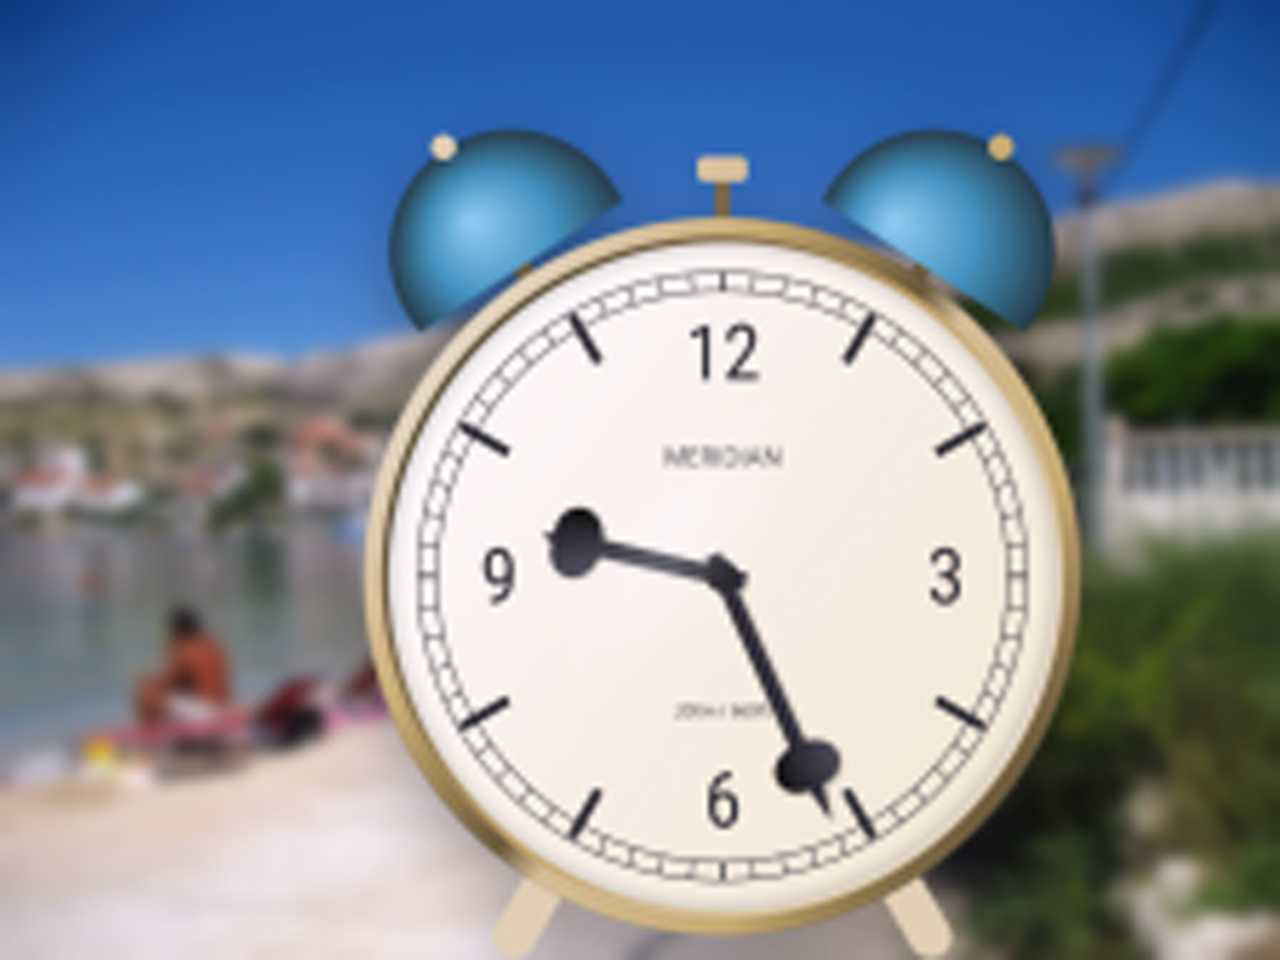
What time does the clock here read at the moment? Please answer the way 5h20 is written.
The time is 9h26
